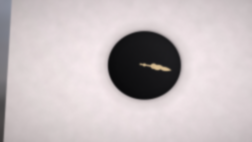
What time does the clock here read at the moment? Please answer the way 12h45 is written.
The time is 3h17
